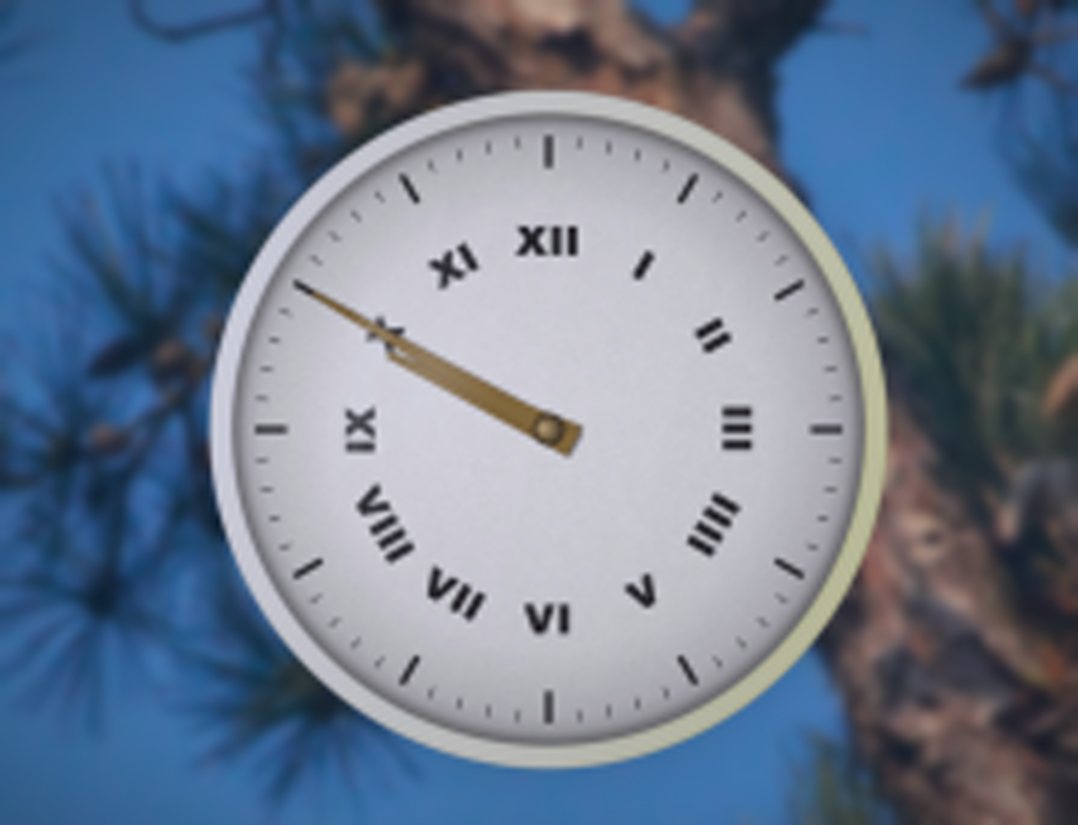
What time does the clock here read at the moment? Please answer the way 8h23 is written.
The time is 9h50
